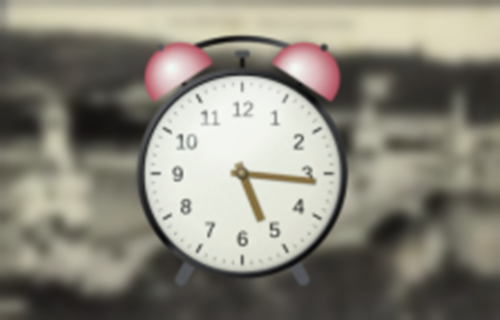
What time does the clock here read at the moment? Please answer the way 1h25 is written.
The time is 5h16
